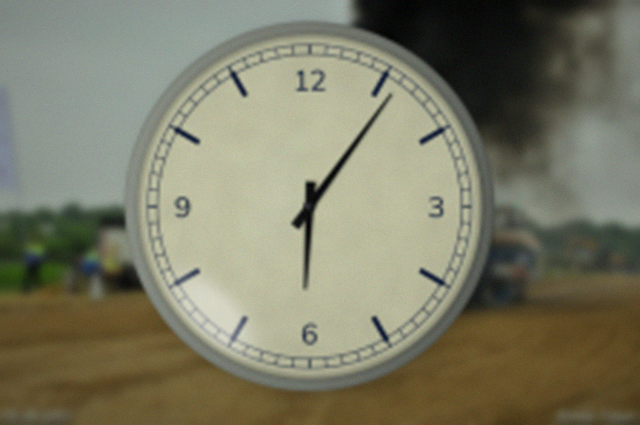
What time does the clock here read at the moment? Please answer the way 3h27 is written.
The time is 6h06
